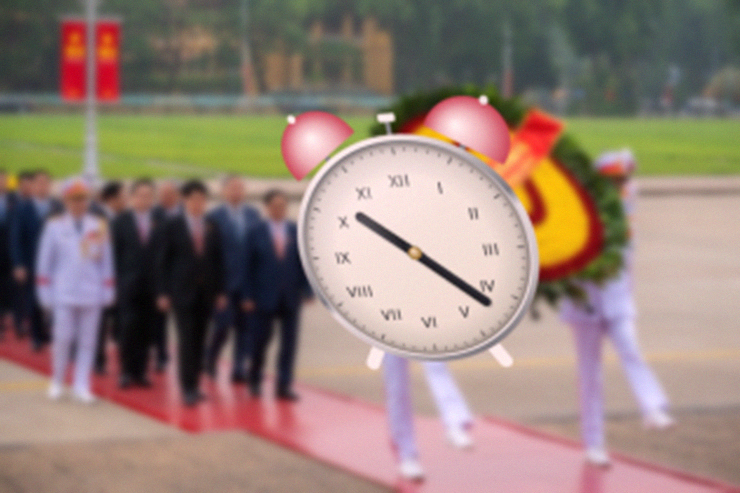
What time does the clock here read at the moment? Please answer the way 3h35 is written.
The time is 10h22
